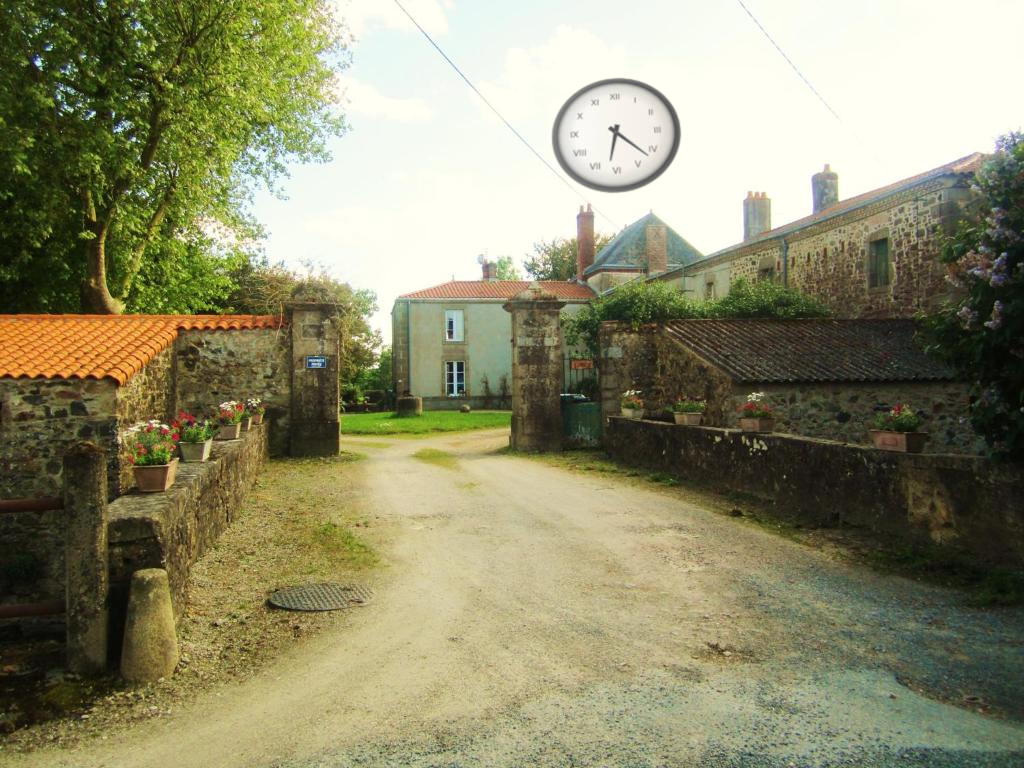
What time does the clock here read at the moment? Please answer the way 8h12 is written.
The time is 6h22
